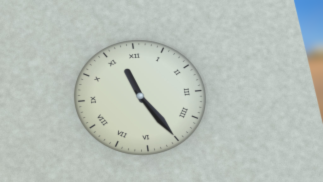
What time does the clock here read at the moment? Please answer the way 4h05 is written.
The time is 11h25
